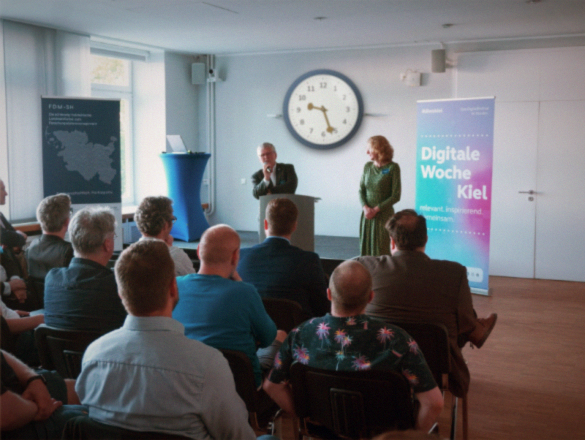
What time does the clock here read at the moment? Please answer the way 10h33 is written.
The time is 9h27
